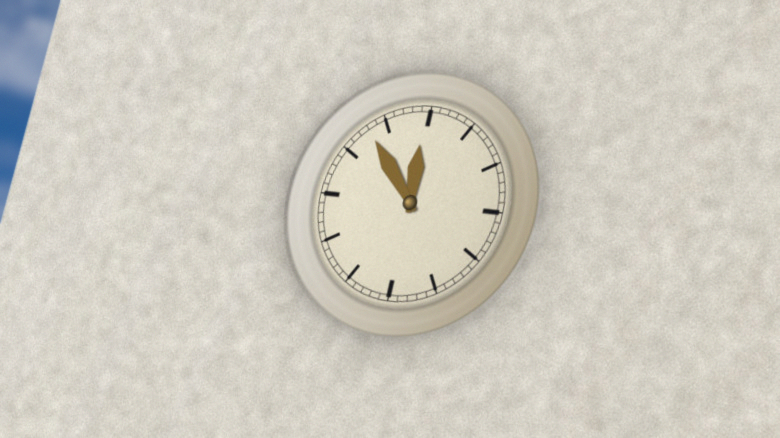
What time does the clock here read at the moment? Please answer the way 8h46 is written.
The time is 11h53
